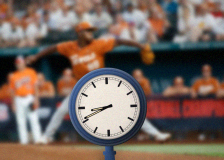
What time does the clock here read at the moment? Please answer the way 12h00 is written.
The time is 8h41
